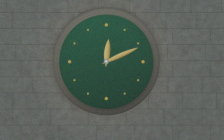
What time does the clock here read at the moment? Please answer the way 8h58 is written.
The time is 12h11
